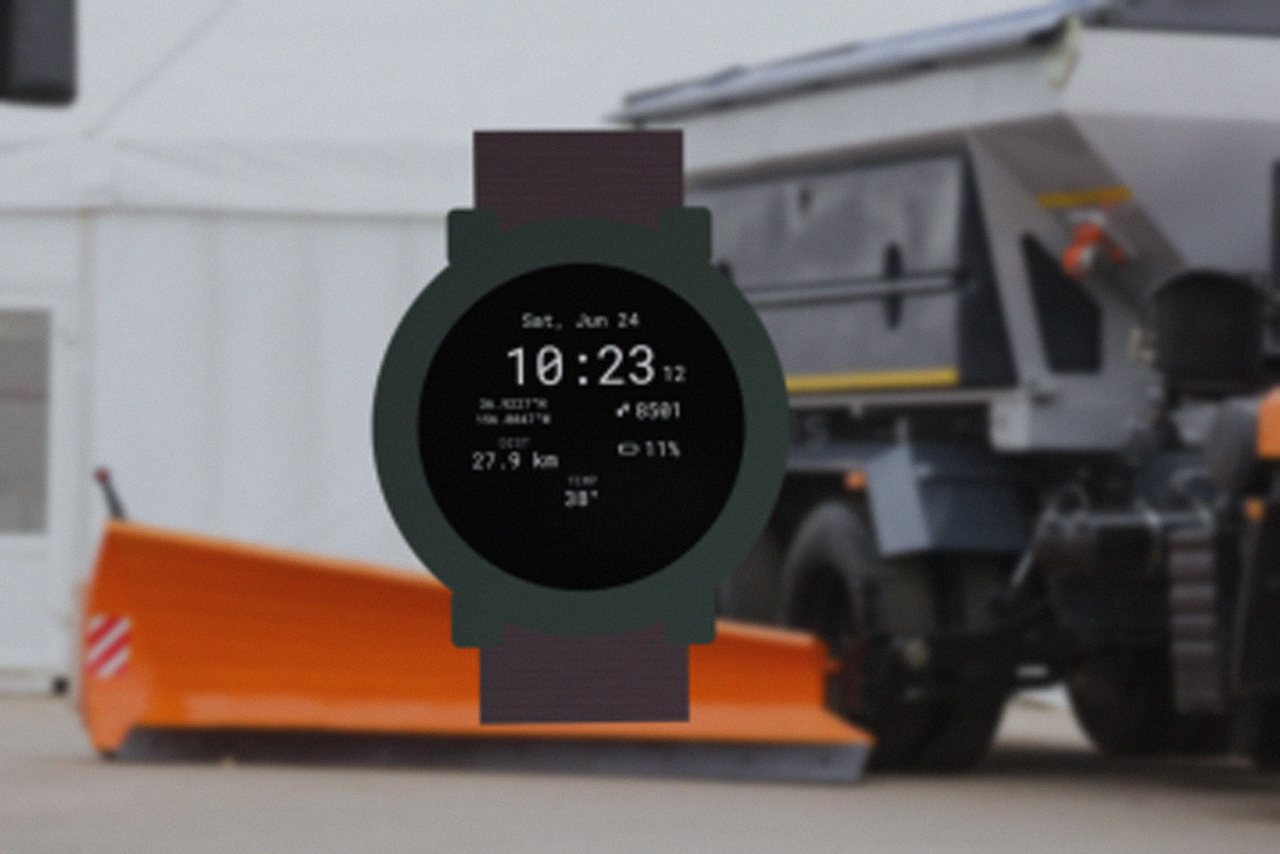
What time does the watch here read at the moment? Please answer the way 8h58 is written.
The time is 10h23
